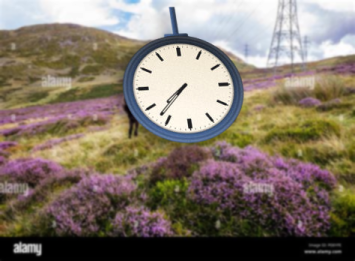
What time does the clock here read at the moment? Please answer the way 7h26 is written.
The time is 7h37
